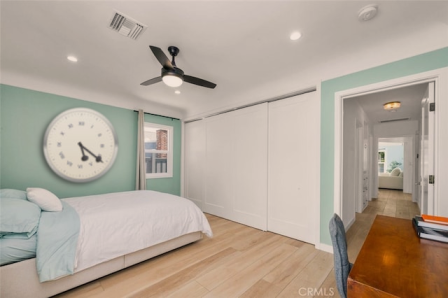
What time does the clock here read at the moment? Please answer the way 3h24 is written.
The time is 5h21
